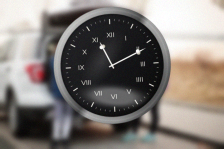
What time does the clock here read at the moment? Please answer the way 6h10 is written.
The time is 11h11
